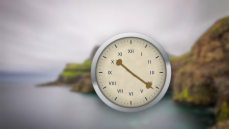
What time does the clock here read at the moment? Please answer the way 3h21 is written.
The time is 10h21
